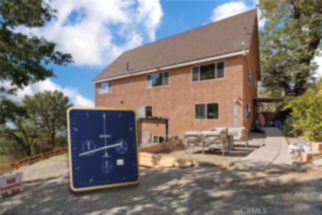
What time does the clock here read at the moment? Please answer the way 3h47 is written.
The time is 2h43
